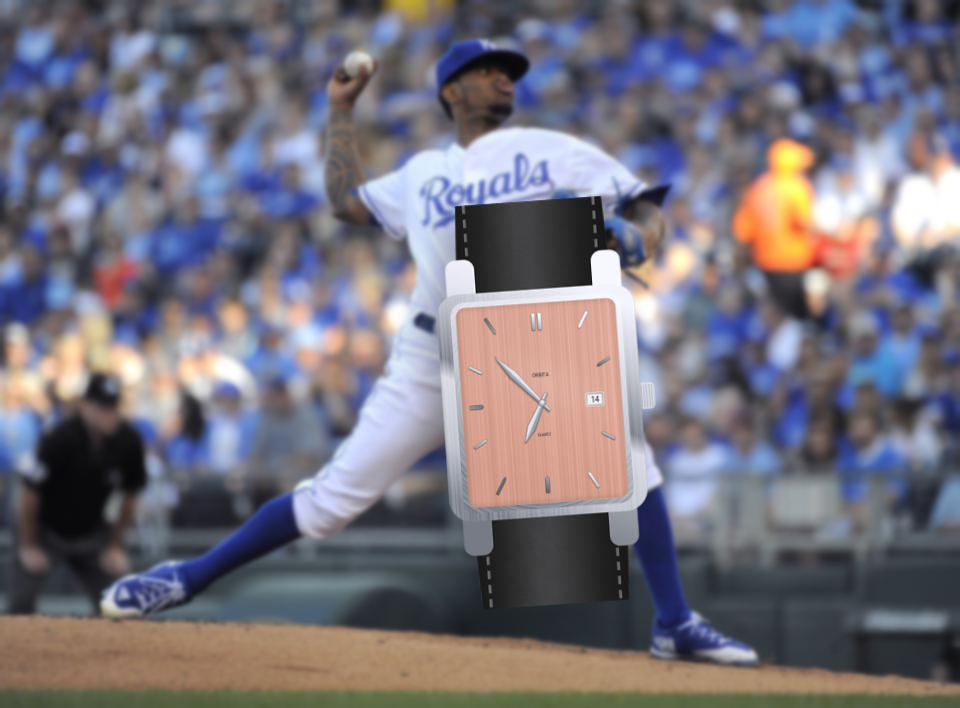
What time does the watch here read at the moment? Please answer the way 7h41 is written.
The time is 6h53
